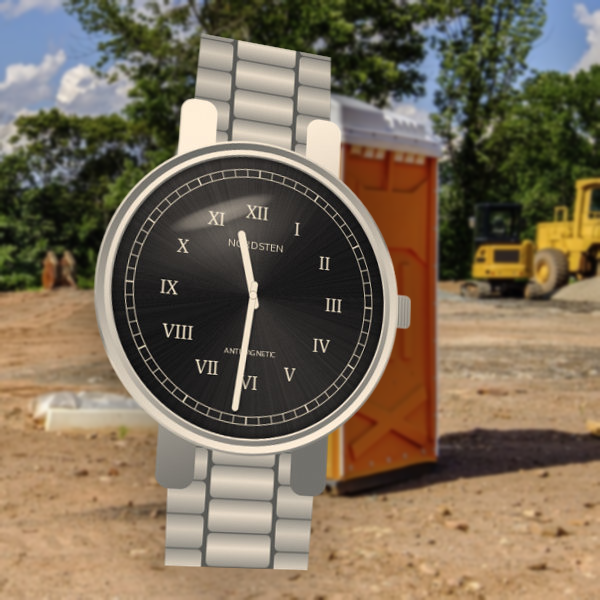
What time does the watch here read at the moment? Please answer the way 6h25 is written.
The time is 11h31
